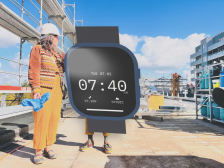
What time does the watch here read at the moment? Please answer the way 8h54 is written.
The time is 7h40
